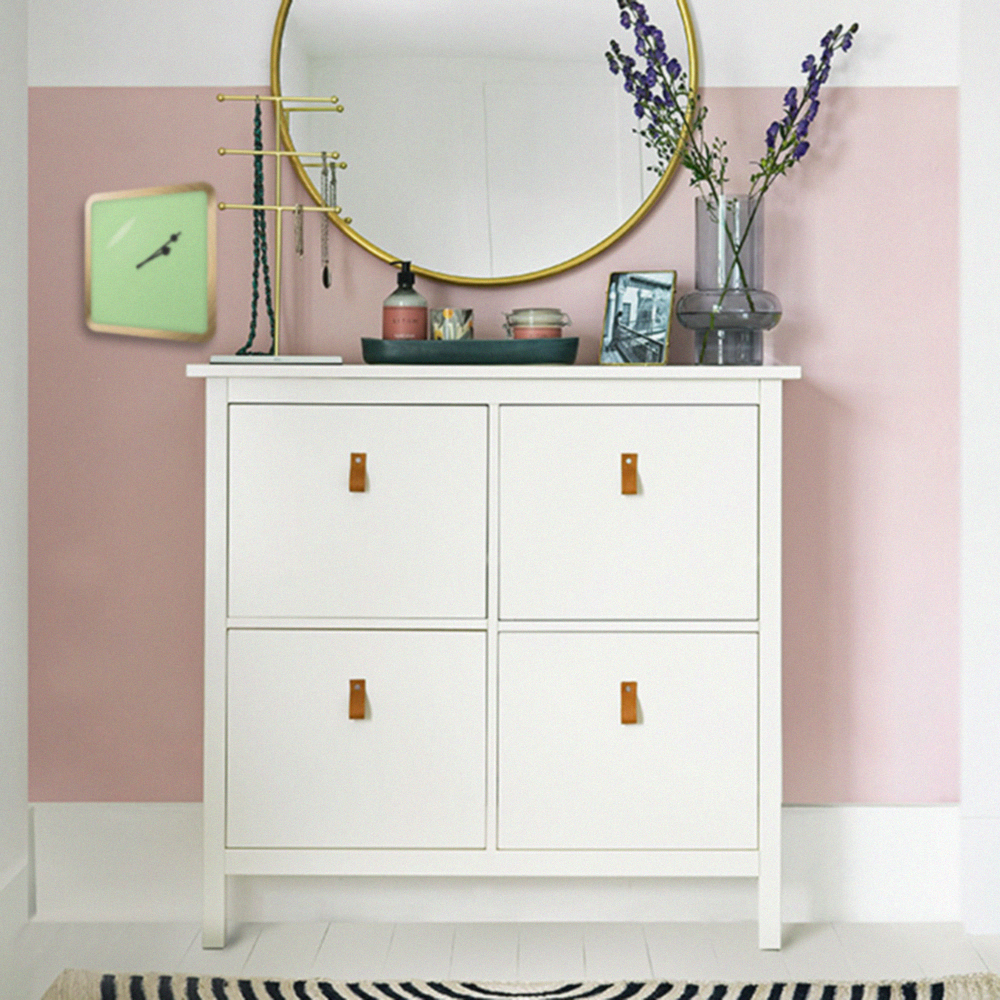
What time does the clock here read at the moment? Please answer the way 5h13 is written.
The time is 2h09
